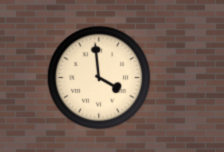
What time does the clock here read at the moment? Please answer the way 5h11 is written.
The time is 3h59
